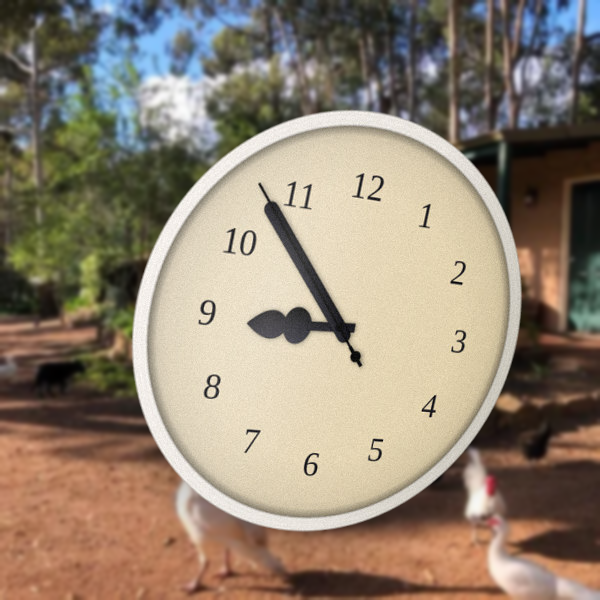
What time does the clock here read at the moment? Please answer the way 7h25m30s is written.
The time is 8h52m53s
